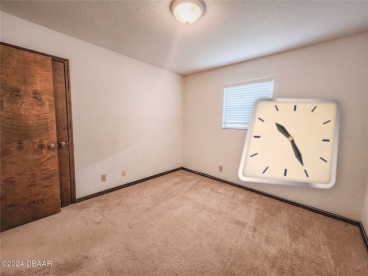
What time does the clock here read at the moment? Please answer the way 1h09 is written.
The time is 10h25
